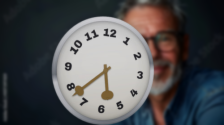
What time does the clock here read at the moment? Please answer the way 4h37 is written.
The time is 5h38
